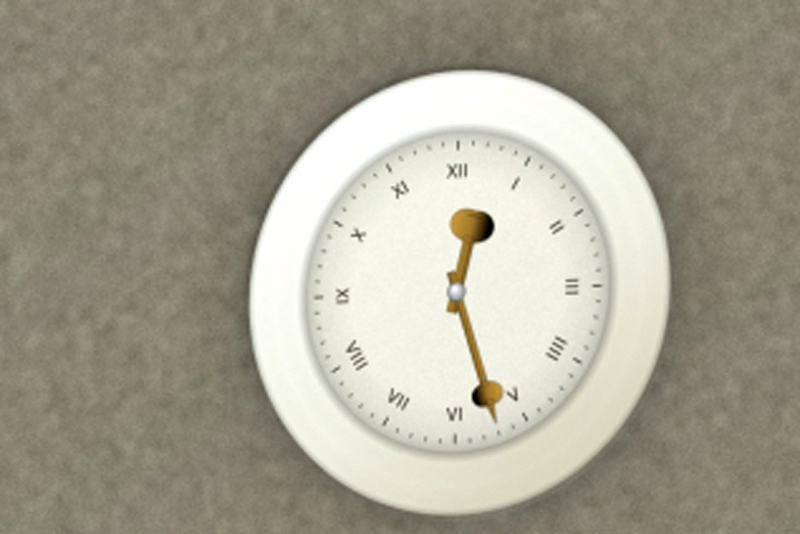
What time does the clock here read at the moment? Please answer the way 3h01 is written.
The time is 12h27
